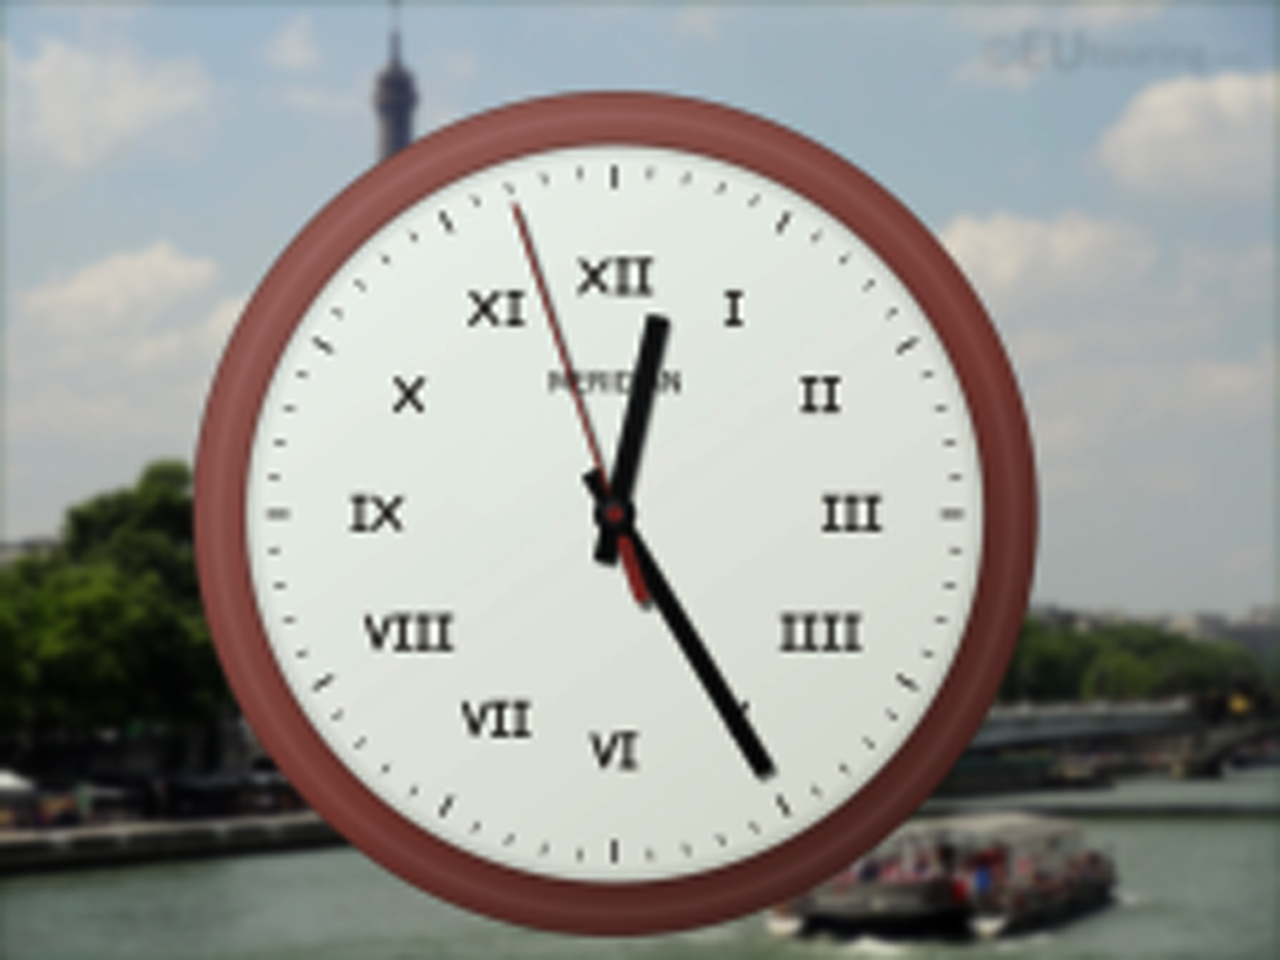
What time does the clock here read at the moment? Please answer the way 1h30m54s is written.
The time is 12h24m57s
